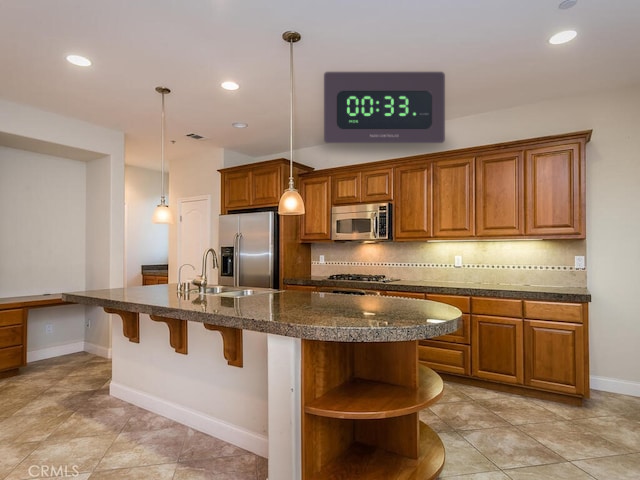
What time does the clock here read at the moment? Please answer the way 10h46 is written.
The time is 0h33
